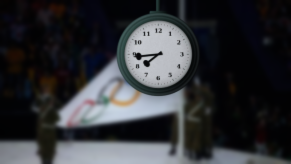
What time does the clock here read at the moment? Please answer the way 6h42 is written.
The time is 7h44
